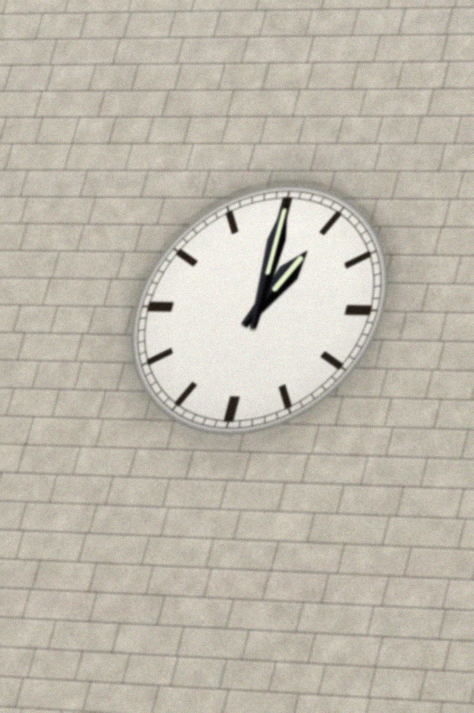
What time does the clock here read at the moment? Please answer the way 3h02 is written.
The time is 1h00
